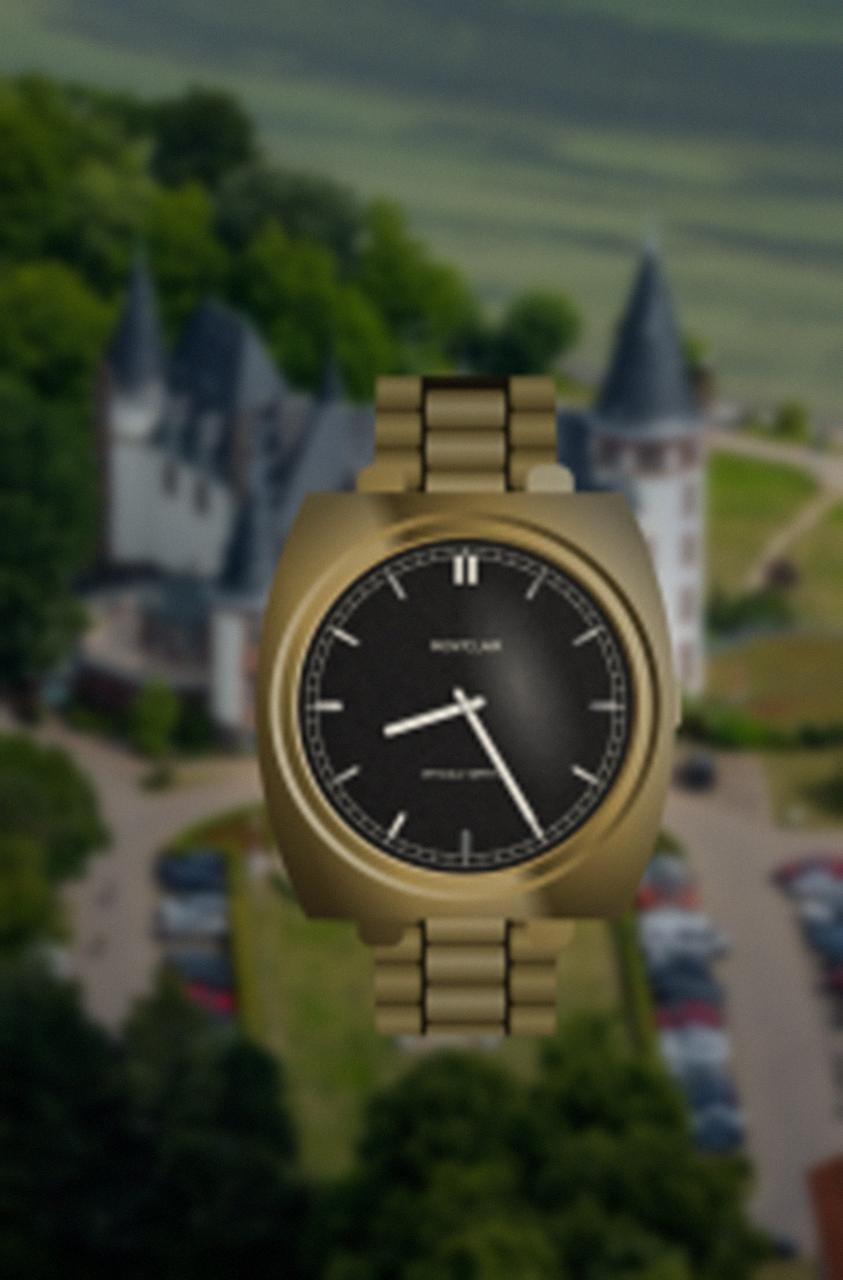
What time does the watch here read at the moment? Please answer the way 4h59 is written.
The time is 8h25
